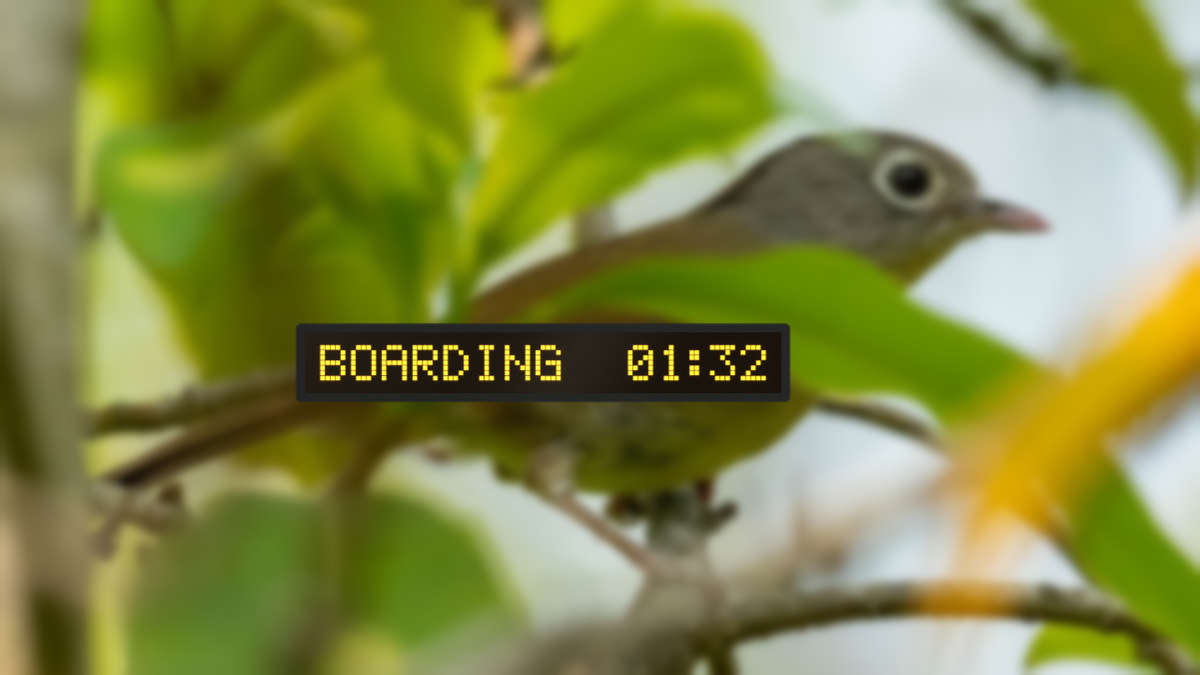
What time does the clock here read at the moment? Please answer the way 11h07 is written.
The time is 1h32
